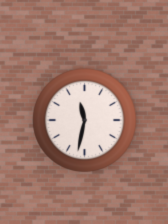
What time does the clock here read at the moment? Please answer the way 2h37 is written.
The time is 11h32
